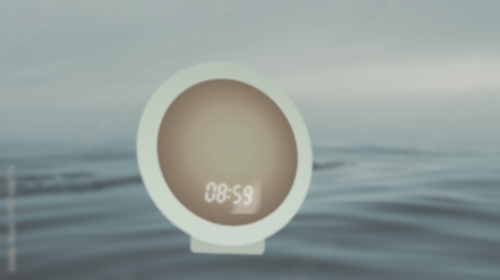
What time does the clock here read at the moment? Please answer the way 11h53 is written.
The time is 8h59
